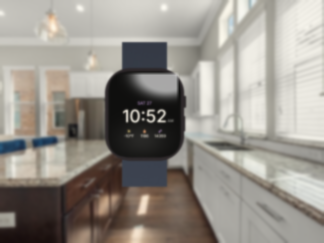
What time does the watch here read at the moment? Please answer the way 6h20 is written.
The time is 10h52
